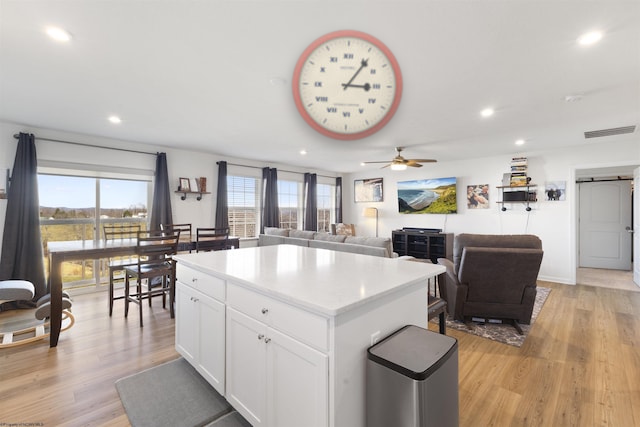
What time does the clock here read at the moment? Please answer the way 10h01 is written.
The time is 3h06
